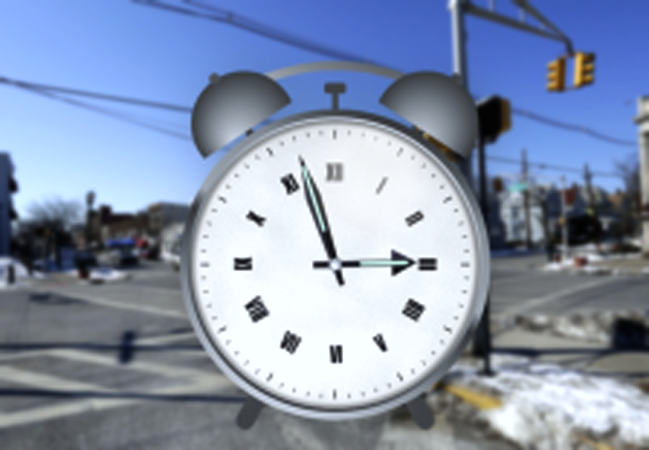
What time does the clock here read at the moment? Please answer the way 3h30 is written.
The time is 2h57
